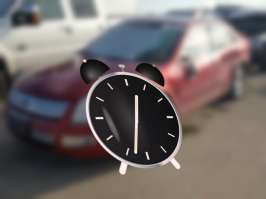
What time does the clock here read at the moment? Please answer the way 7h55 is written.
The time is 12h33
